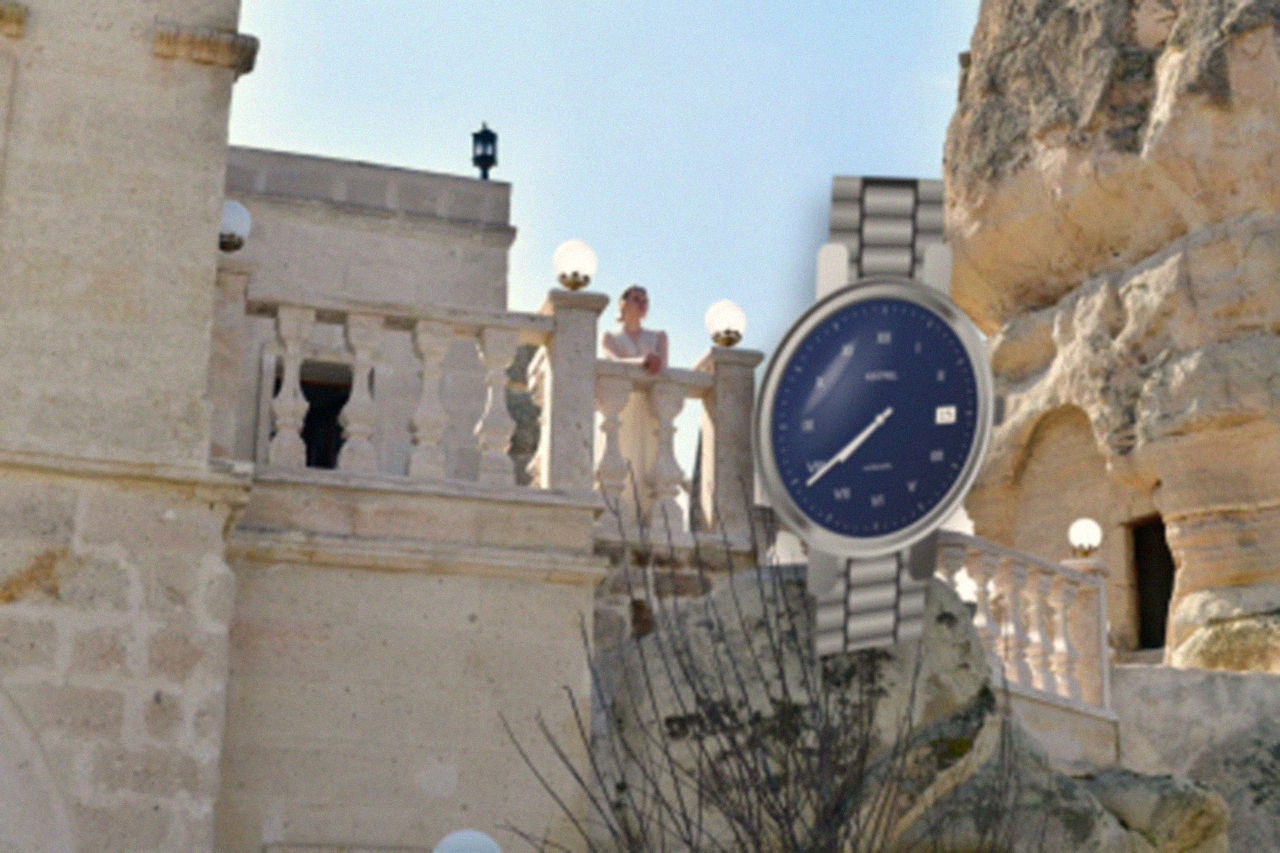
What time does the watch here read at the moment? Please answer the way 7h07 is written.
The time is 7h39
